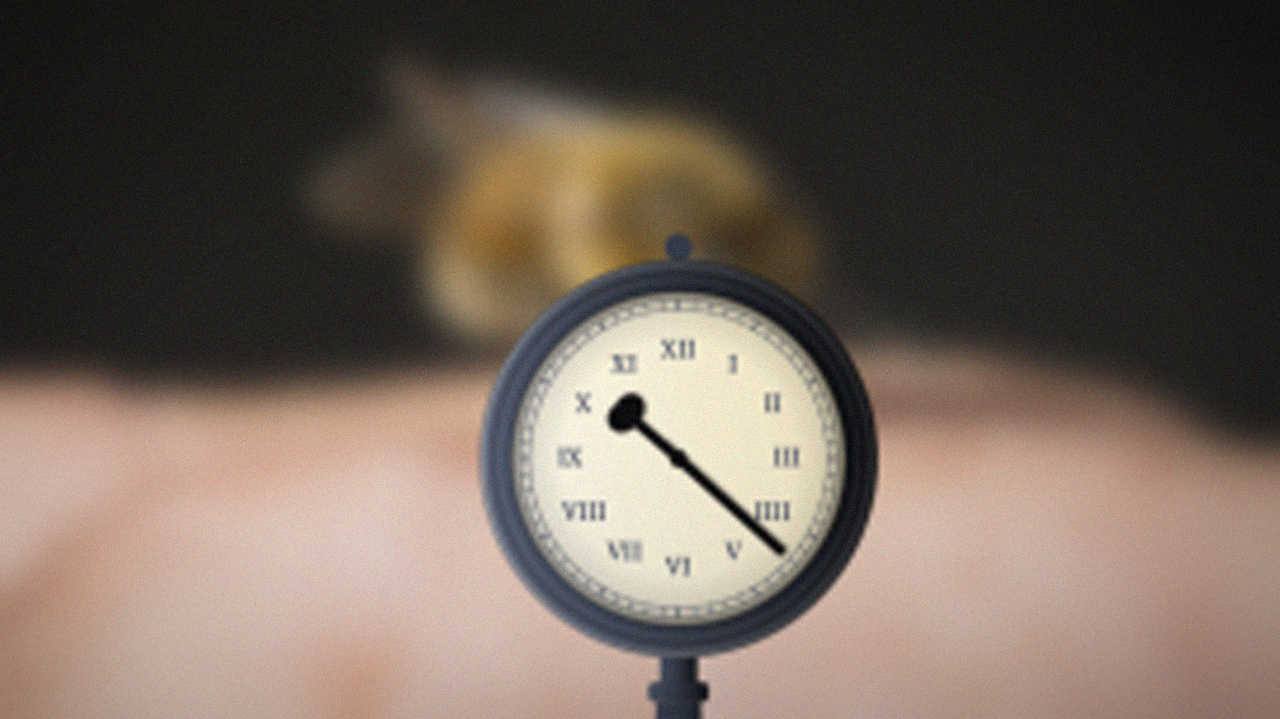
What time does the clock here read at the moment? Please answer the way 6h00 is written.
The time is 10h22
